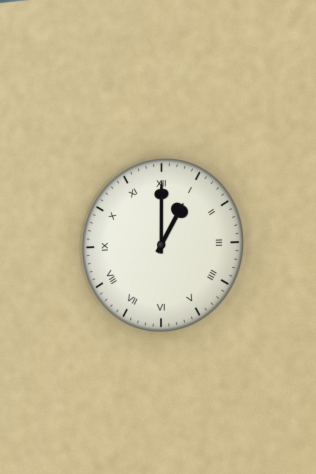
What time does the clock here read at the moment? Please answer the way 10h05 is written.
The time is 1h00
